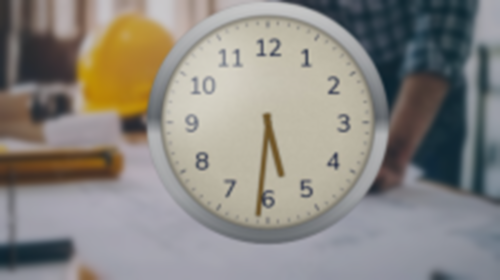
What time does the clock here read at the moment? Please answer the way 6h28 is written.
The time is 5h31
